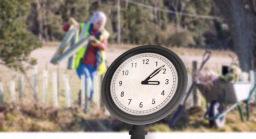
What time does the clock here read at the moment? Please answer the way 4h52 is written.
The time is 3h08
